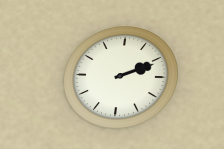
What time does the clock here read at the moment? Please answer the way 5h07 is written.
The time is 2h11
